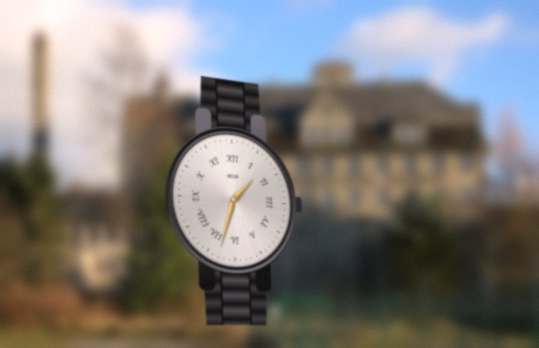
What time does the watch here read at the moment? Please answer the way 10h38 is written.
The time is 1h33
